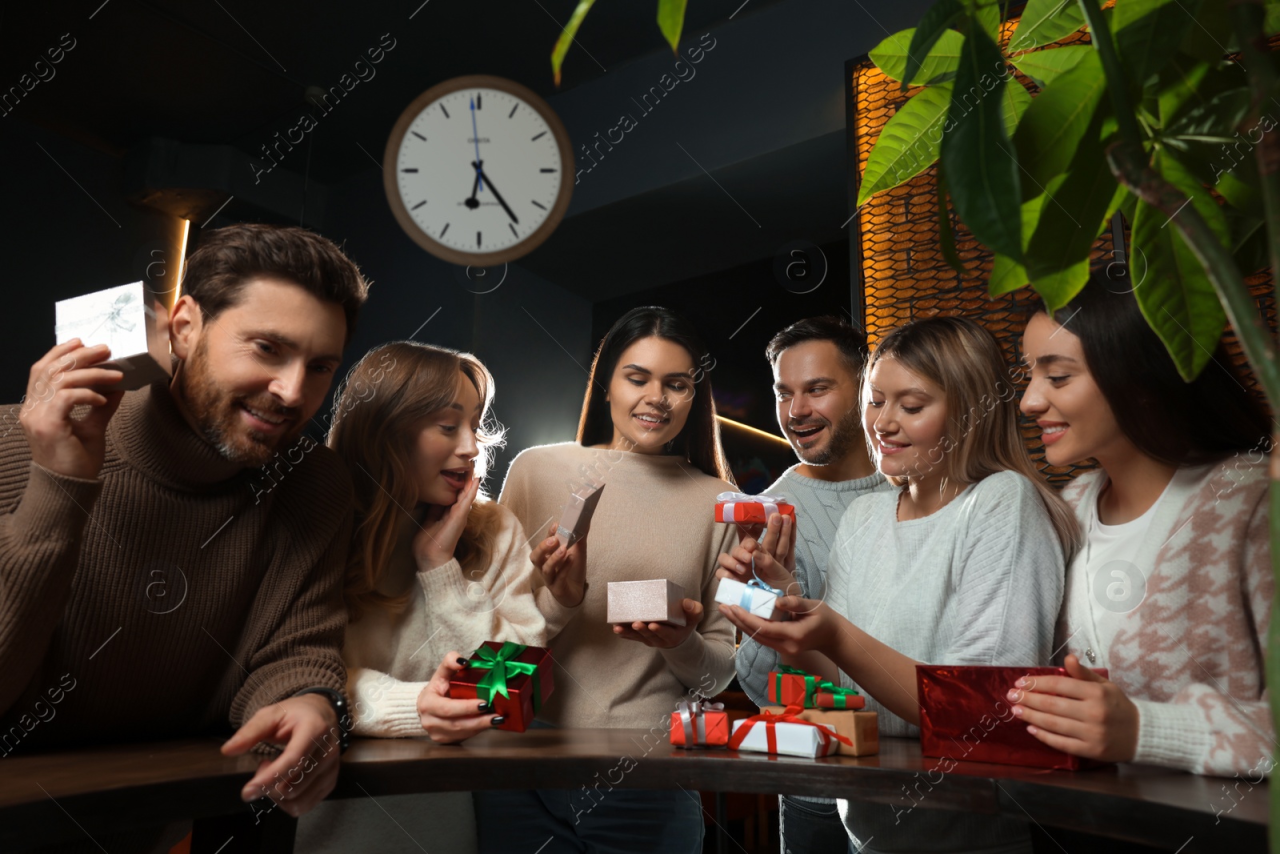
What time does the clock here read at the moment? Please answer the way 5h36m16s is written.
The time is 6h23m59s
